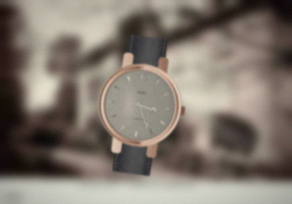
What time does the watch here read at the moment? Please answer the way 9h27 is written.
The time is 3h26
